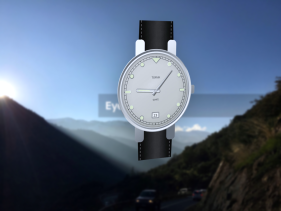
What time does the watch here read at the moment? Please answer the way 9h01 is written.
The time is 9h07
